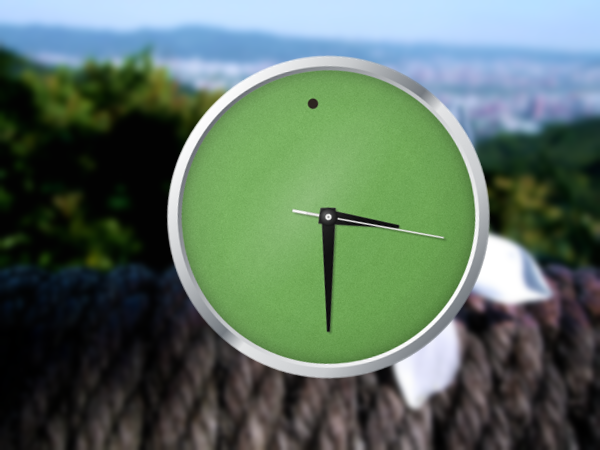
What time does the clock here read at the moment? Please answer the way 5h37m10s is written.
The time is 3h31m18s
